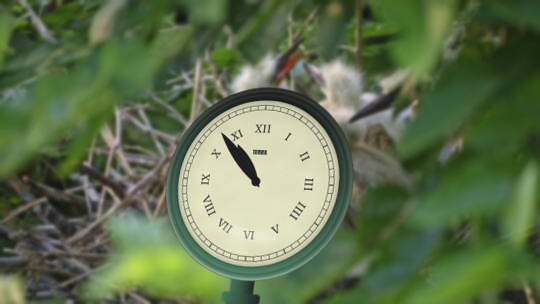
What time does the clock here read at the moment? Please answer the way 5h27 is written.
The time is 10h53
